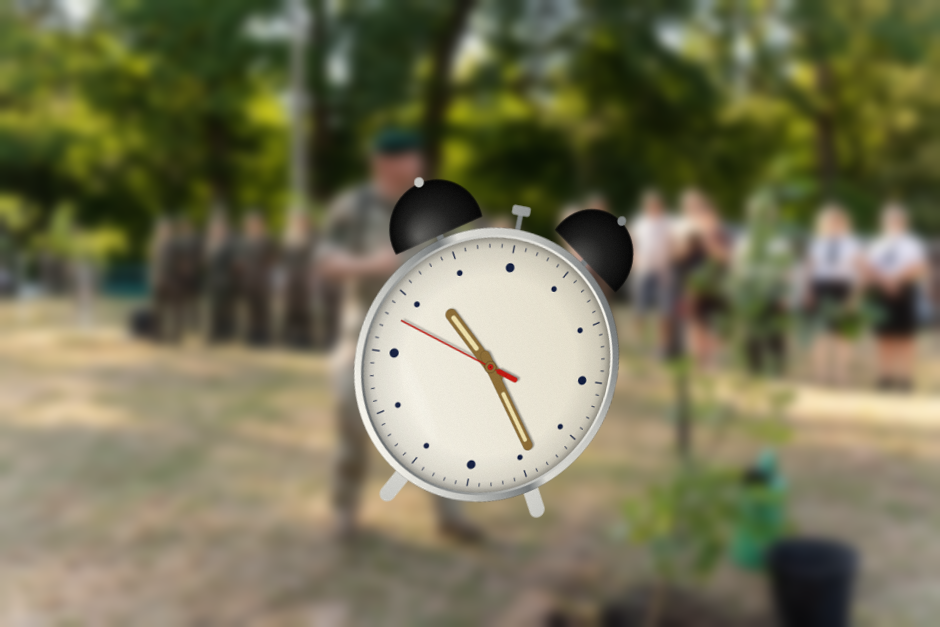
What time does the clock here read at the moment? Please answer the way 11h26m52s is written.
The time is 10h23m48s
